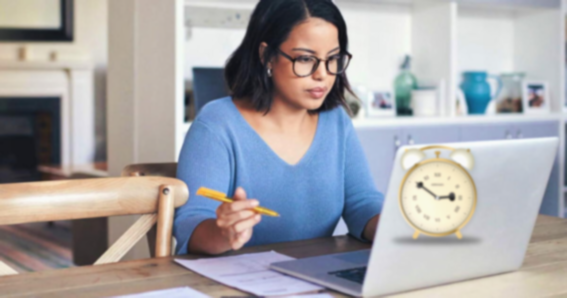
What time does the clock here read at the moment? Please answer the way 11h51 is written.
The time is 2h51
